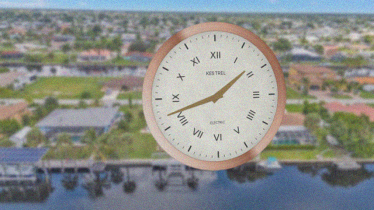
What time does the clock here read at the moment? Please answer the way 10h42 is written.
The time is 1h42
